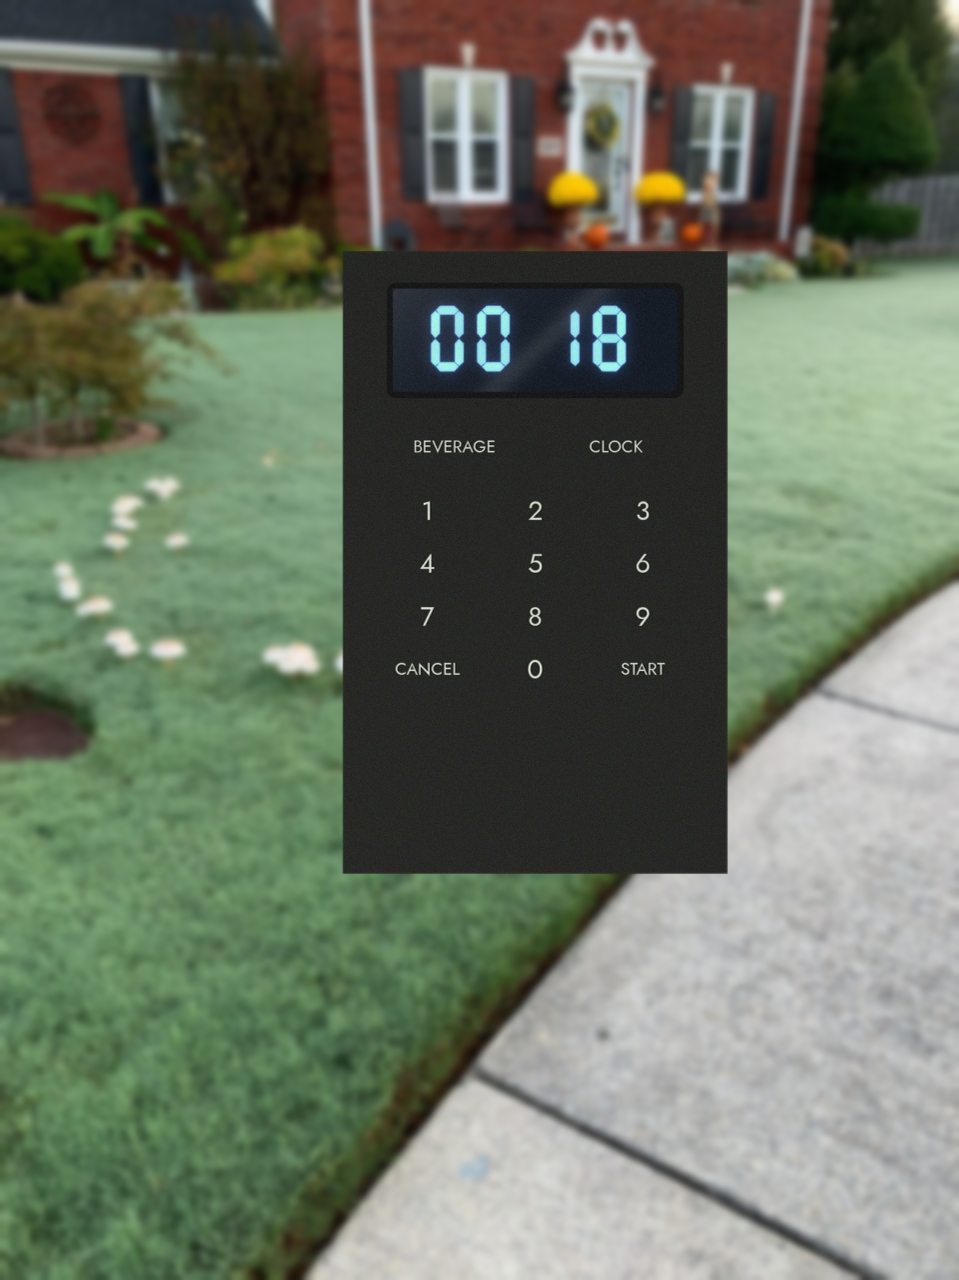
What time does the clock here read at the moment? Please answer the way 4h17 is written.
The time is 0h18
